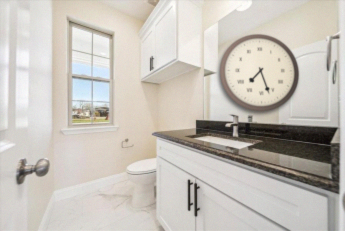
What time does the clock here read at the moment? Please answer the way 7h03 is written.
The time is 7h27
